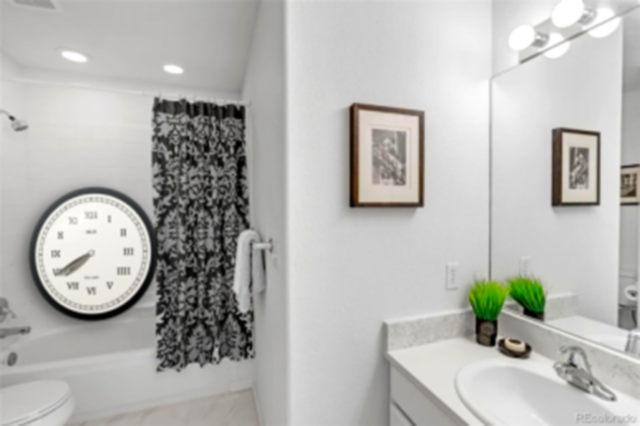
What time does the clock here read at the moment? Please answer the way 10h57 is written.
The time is 7h40
